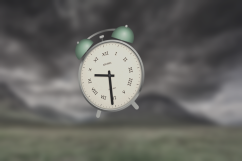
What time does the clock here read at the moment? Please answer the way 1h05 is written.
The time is 9h31
